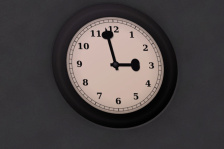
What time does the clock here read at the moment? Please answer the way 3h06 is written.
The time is 2h58
